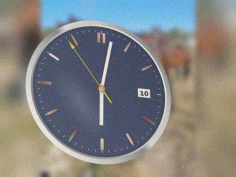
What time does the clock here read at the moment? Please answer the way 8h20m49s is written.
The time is 6h01m54s
